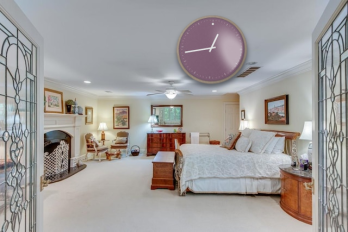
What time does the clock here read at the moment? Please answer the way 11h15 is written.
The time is 12h43
